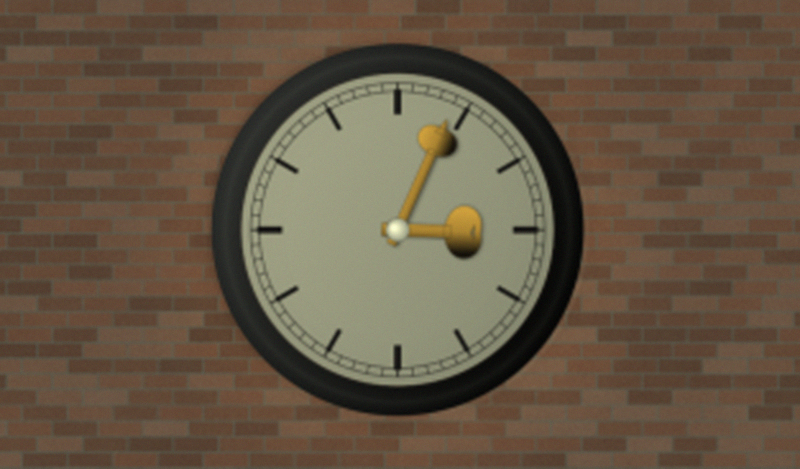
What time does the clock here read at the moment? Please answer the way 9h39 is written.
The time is 3h04
